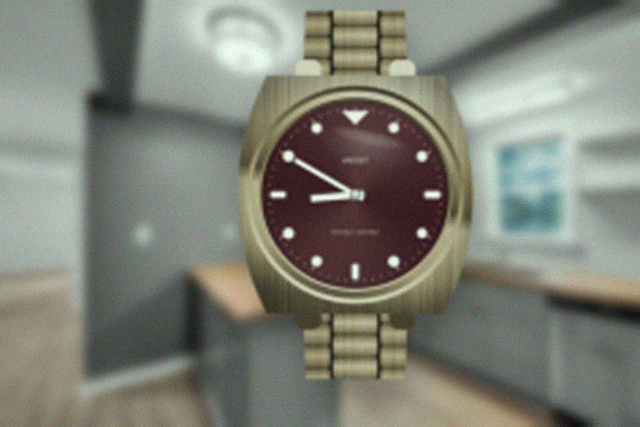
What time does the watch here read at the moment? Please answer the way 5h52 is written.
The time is 8h50
